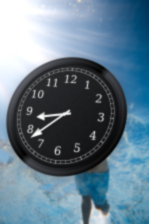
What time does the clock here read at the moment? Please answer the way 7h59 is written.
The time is 8h38
